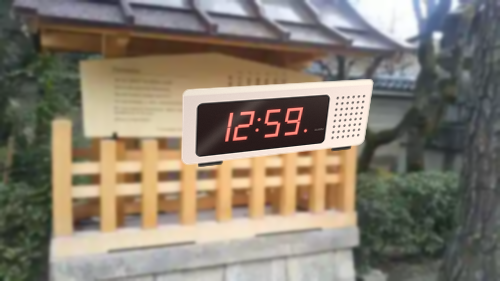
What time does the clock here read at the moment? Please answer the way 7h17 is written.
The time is 12h59
